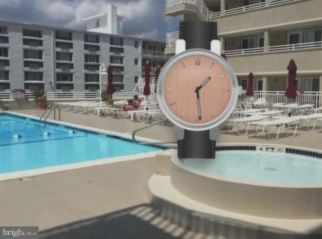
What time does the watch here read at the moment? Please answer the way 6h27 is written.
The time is 1h29
